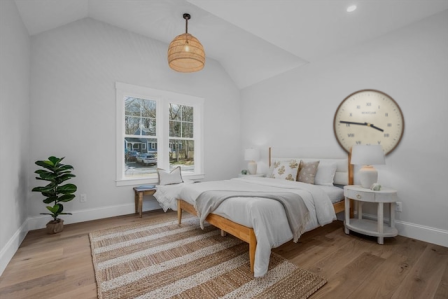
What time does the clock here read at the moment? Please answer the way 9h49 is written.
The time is 3h46
